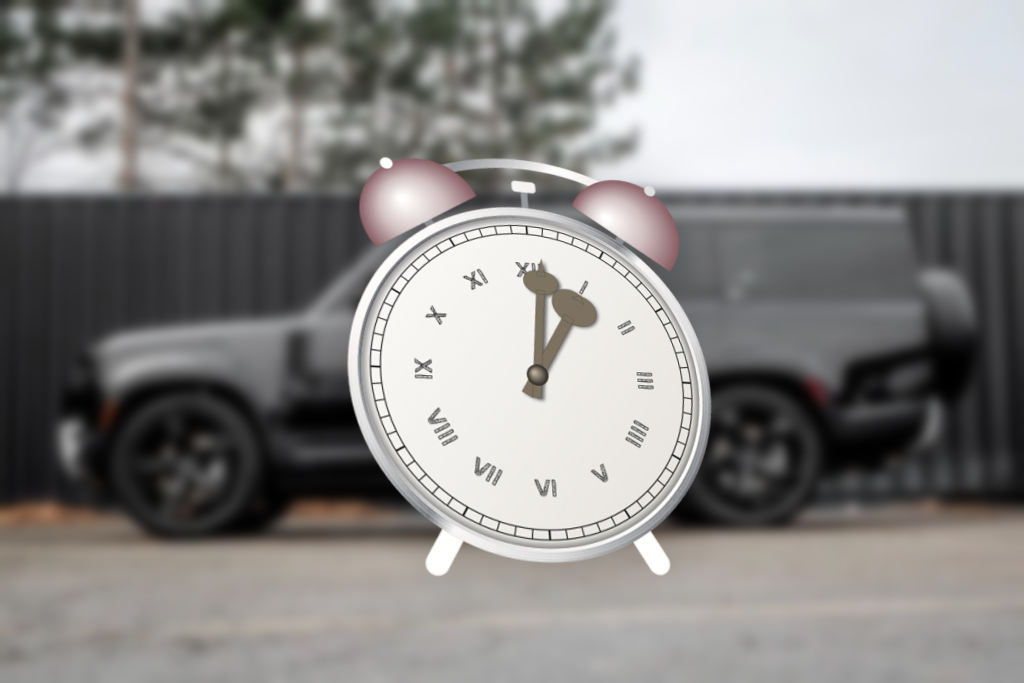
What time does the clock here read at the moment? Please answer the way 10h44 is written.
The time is 1h01
